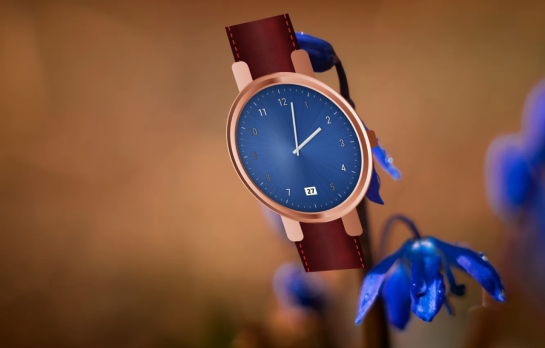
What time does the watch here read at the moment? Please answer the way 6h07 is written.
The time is 2h02
